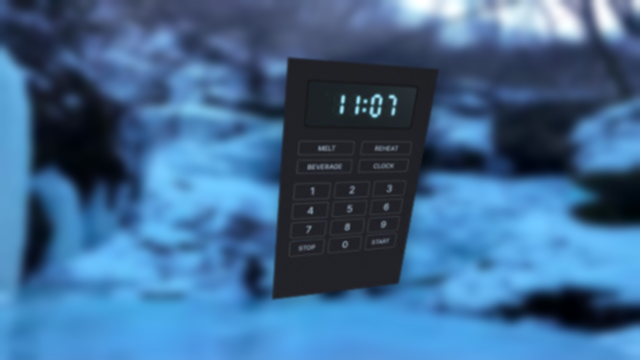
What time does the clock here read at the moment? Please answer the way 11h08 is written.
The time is 11h07
